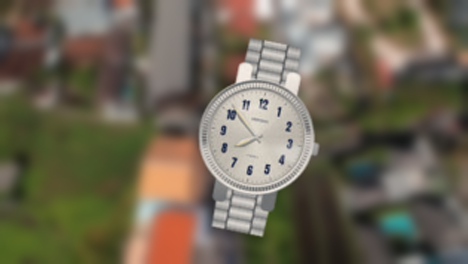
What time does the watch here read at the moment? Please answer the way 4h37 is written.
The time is 7h52
